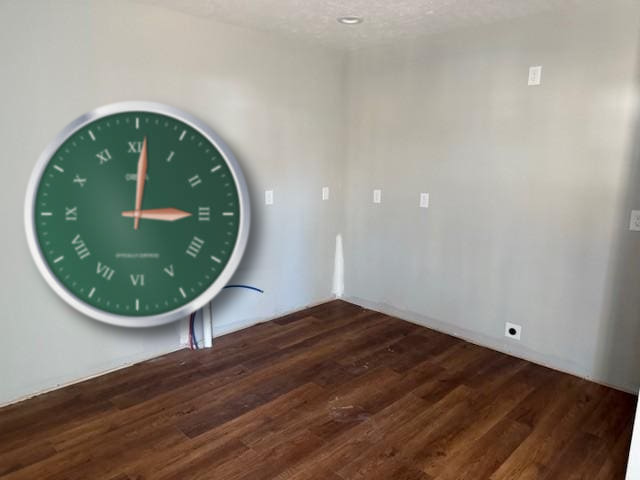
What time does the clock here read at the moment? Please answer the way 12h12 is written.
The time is 3h01
